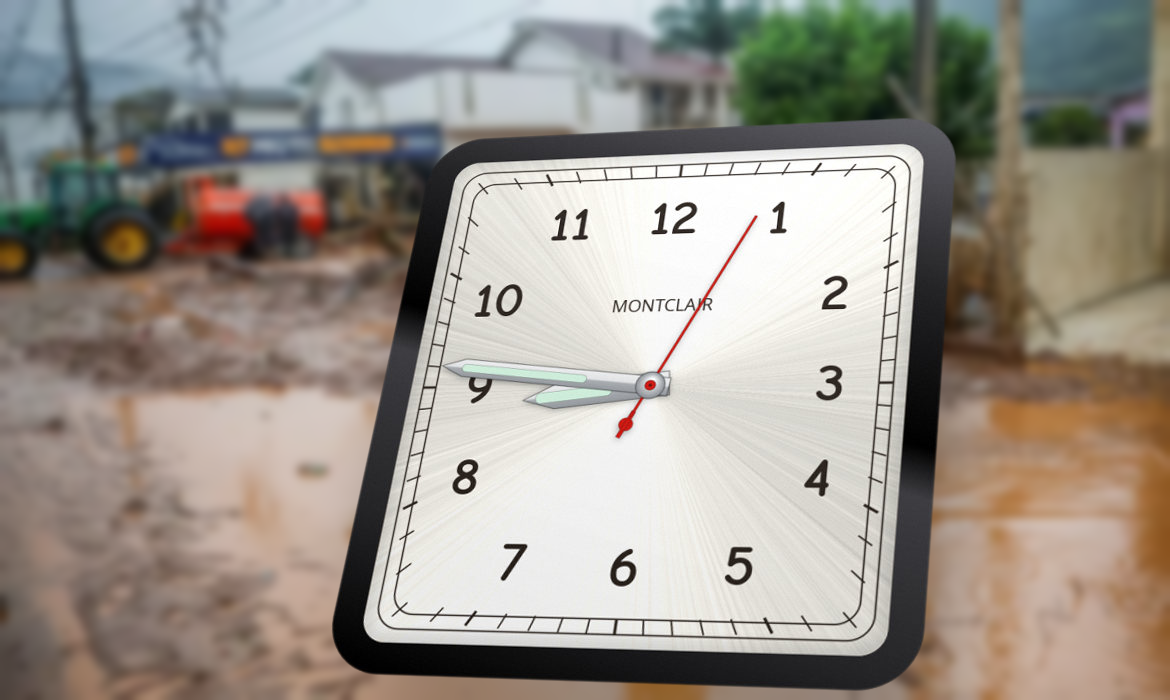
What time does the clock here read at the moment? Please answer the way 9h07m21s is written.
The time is 8h46m04s
